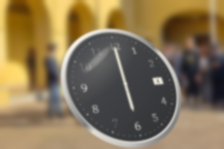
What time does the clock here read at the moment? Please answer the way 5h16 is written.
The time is 6h00
